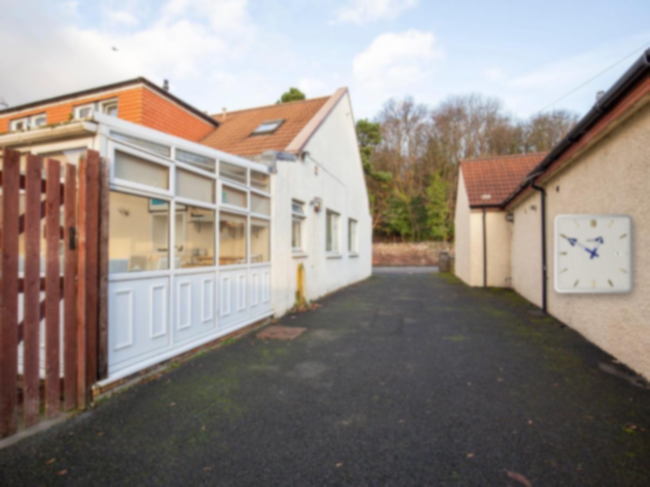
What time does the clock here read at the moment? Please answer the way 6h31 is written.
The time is 12h50
